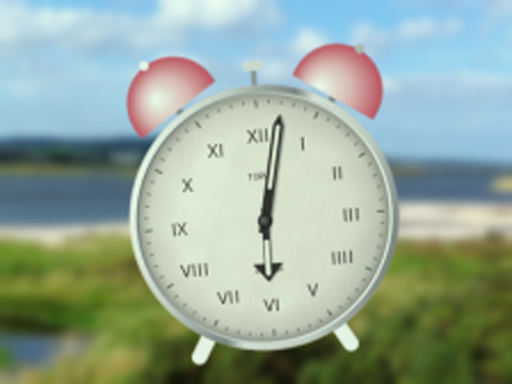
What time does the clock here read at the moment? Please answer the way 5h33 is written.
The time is 6h02
